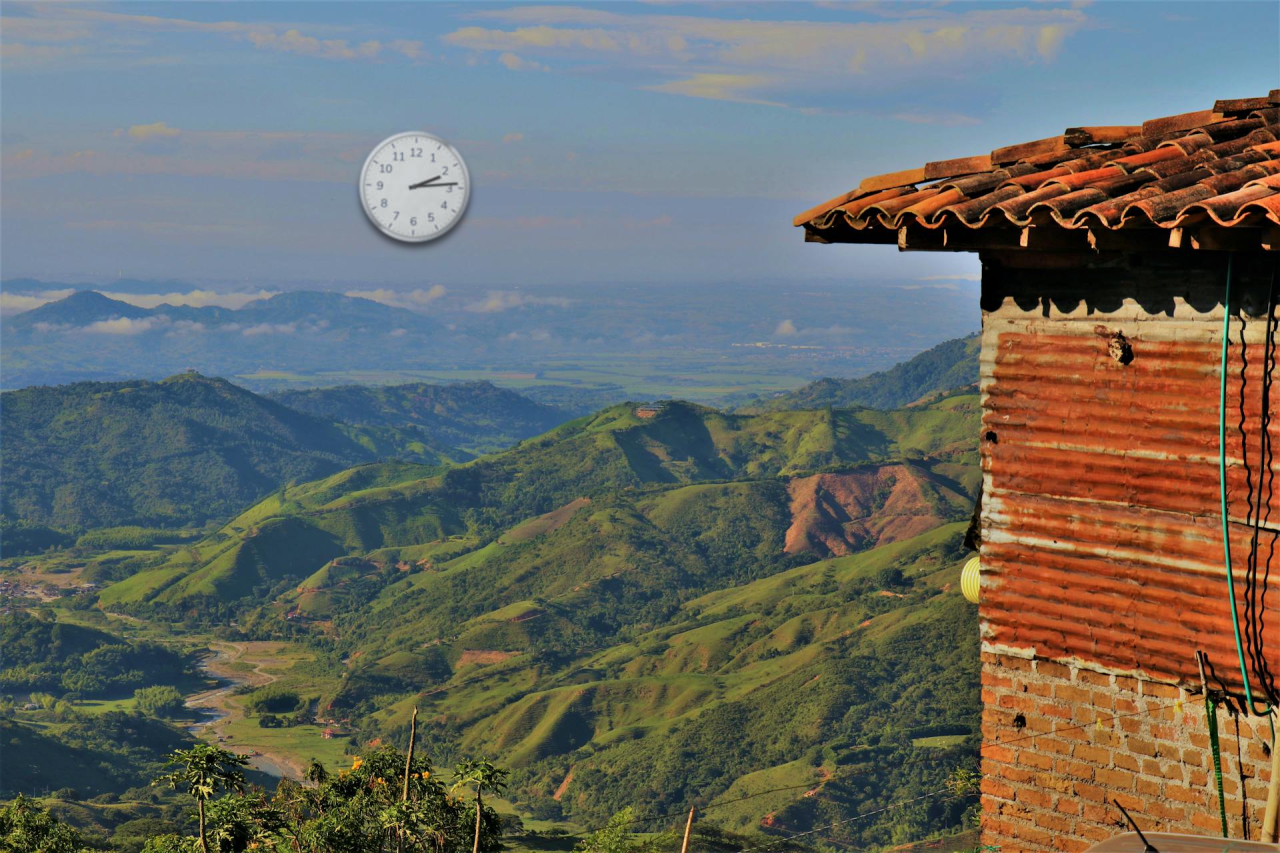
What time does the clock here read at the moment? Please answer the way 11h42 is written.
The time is 2h14
